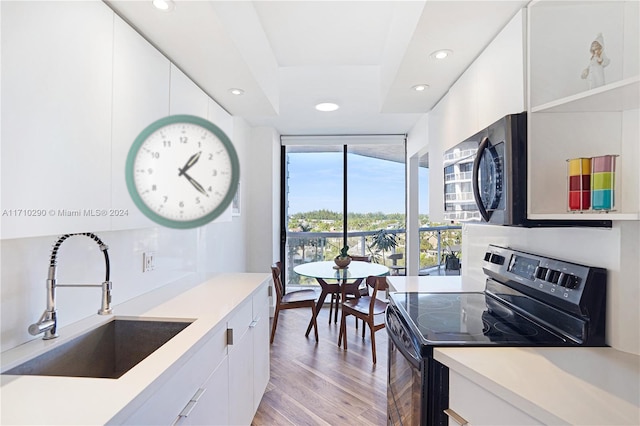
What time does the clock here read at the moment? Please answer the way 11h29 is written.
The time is 1h22
